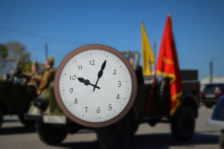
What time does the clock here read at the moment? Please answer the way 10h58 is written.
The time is 10h05
